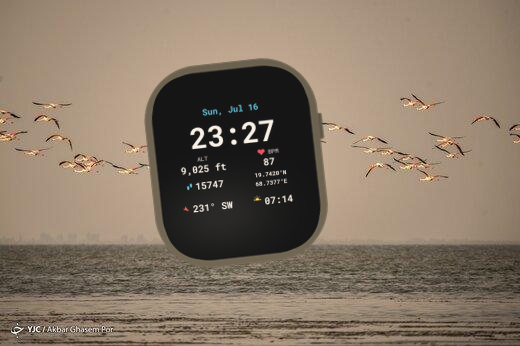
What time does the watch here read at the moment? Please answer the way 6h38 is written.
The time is 23h27
